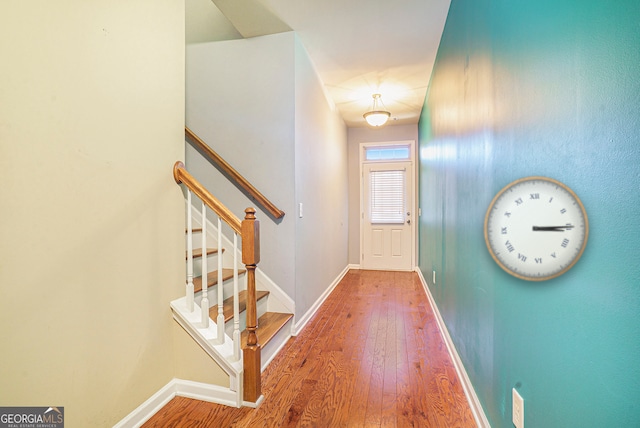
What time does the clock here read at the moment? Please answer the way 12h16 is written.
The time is 3h15
